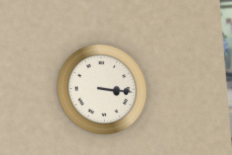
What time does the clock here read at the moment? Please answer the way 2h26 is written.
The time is 3h16
